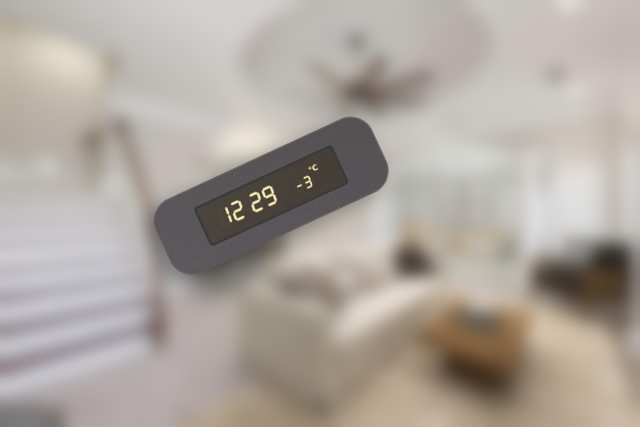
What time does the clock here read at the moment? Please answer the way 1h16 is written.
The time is 12h29
